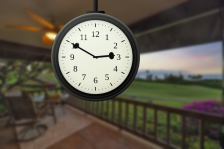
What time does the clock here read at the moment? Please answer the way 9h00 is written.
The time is 2h50
